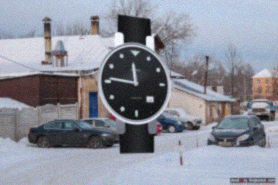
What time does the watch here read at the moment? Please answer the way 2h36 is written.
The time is 11h46
